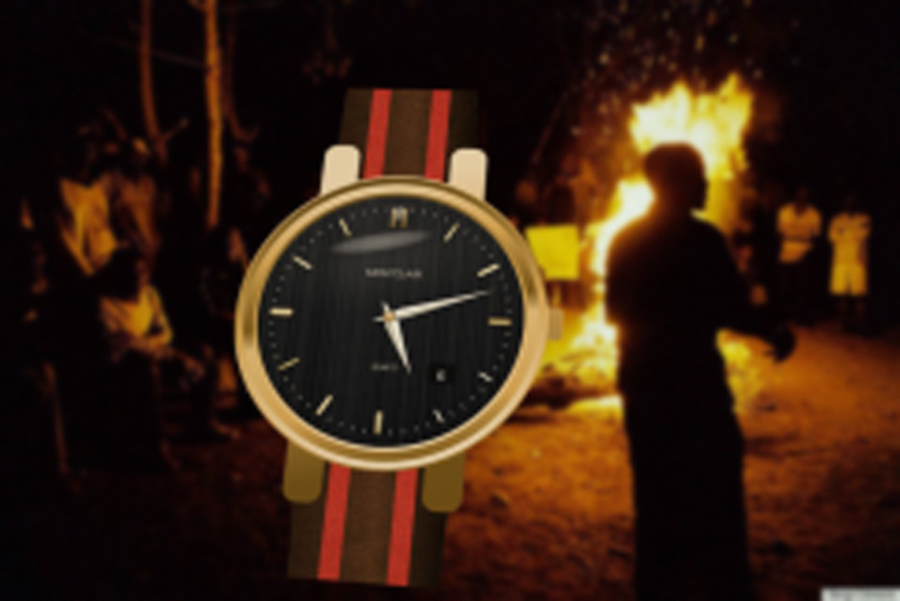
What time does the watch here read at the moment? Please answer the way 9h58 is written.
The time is 5h12
